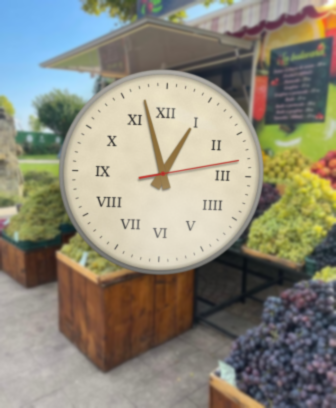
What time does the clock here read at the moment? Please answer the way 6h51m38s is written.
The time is 12h57m13s
